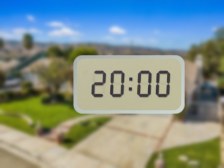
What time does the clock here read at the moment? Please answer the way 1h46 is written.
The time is 20h00
